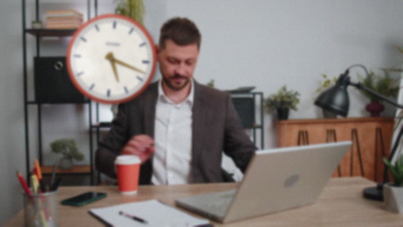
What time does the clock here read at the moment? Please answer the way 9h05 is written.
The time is 5h18
